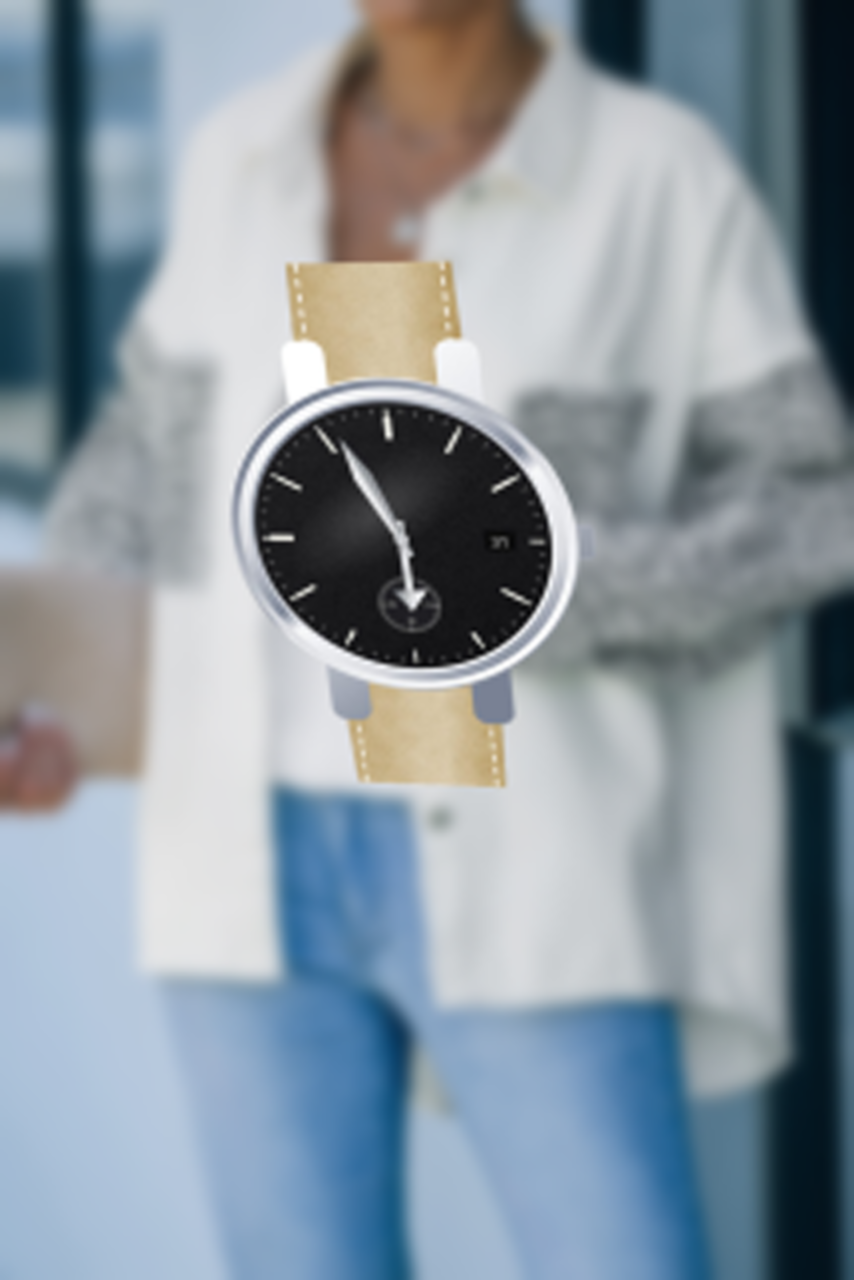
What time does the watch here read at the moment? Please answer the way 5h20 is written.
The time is 5h56
